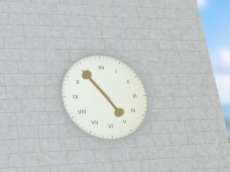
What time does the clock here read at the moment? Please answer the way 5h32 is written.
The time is 4h54
